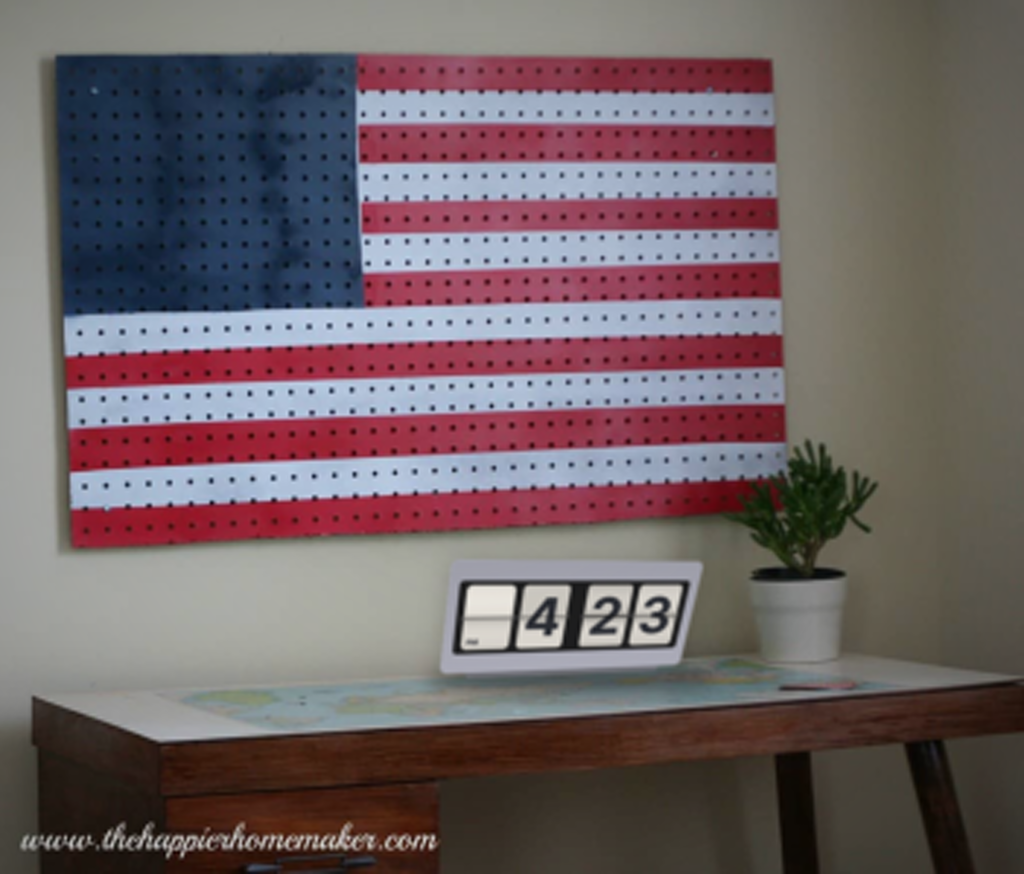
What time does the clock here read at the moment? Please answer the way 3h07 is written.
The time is 4h23
